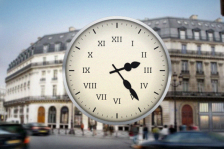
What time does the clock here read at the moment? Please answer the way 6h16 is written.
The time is 2h24
